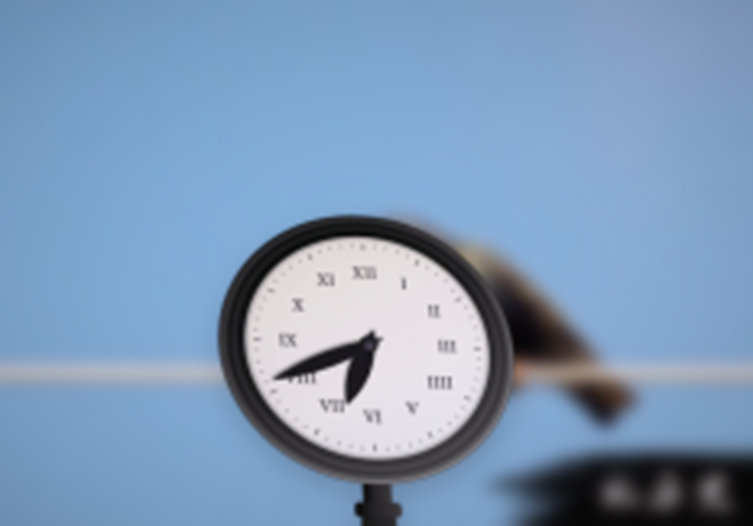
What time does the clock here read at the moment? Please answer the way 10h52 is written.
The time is 6h41
